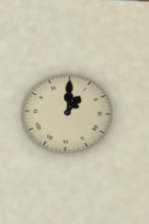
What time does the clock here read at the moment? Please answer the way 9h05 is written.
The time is 1h00
